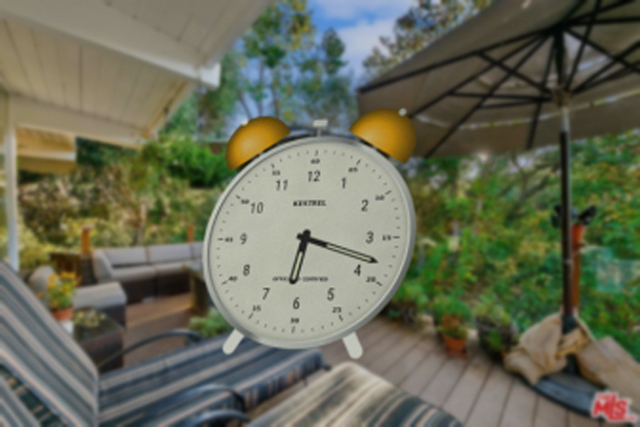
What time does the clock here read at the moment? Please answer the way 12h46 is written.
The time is 6h18
